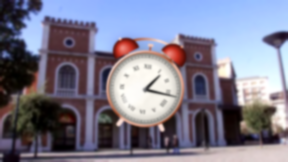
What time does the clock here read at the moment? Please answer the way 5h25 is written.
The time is 1h16
